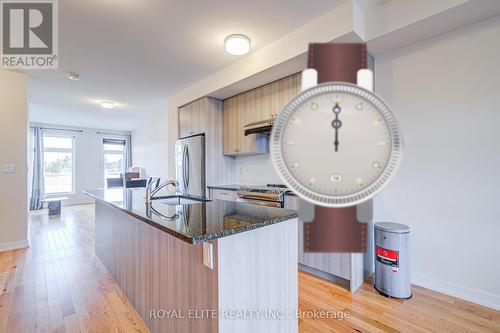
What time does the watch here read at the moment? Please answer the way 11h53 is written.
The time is 12h00
